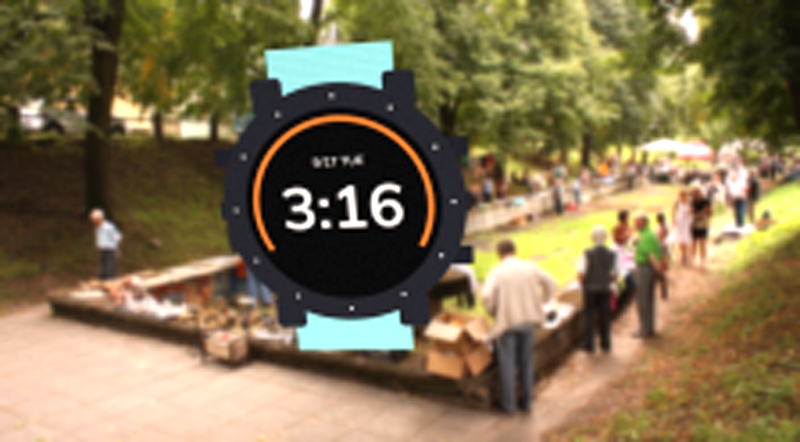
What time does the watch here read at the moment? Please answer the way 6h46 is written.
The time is 3h16
